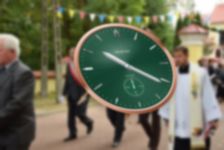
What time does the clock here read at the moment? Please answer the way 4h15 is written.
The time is 10h21
